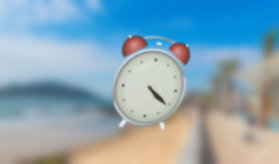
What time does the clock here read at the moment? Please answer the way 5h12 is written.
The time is 4h21
